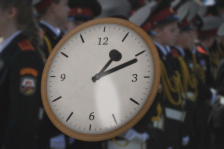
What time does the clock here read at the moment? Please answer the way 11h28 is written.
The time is 1h11
